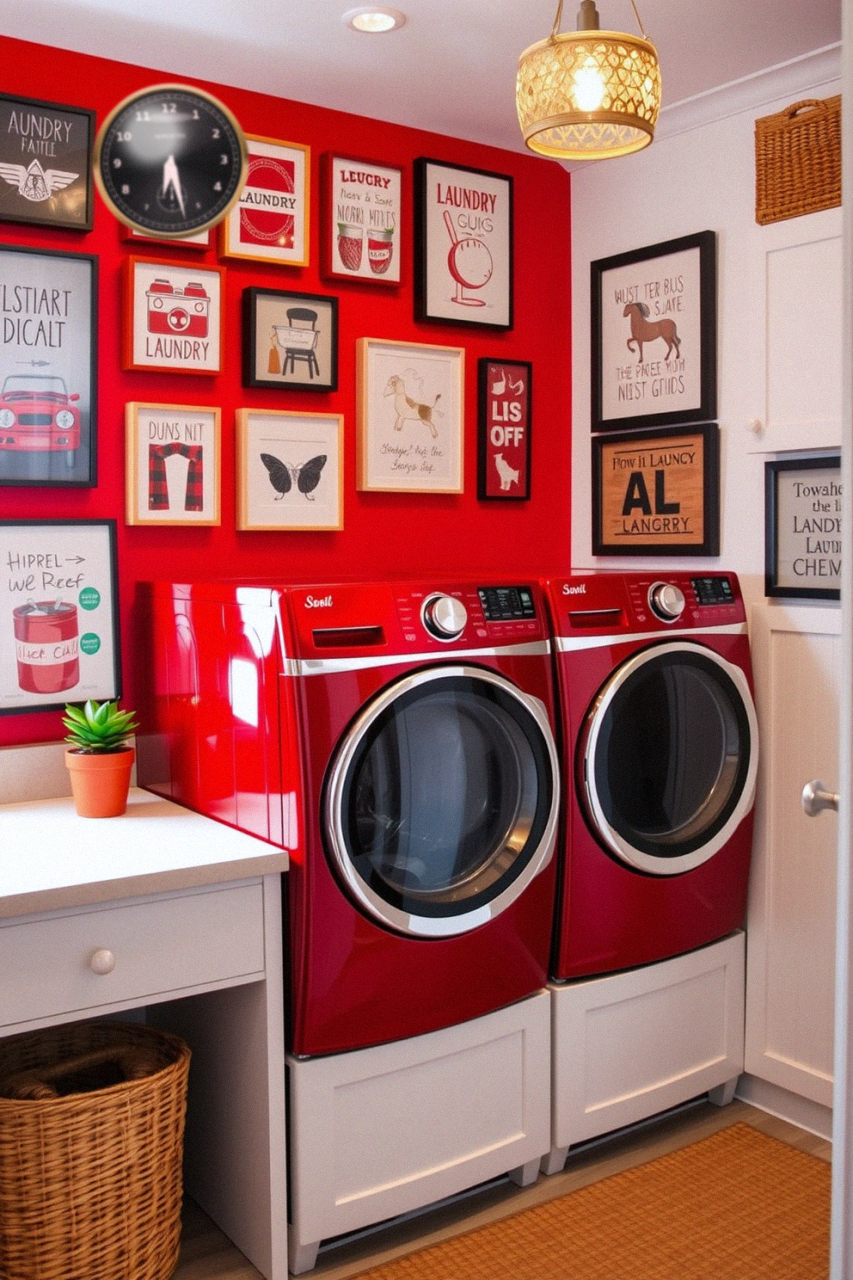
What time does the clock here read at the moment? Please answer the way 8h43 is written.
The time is 6h28
